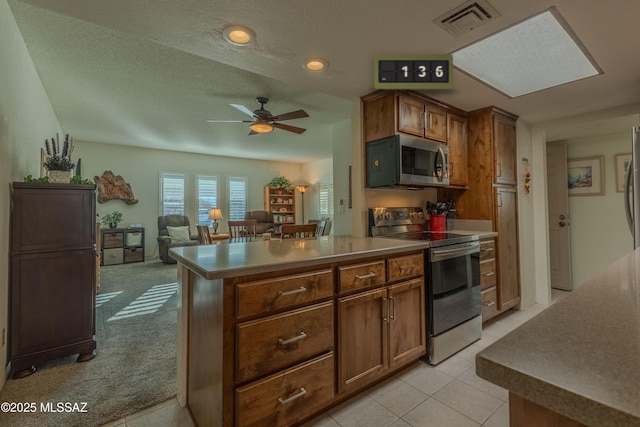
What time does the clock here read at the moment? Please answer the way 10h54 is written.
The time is 1h36
